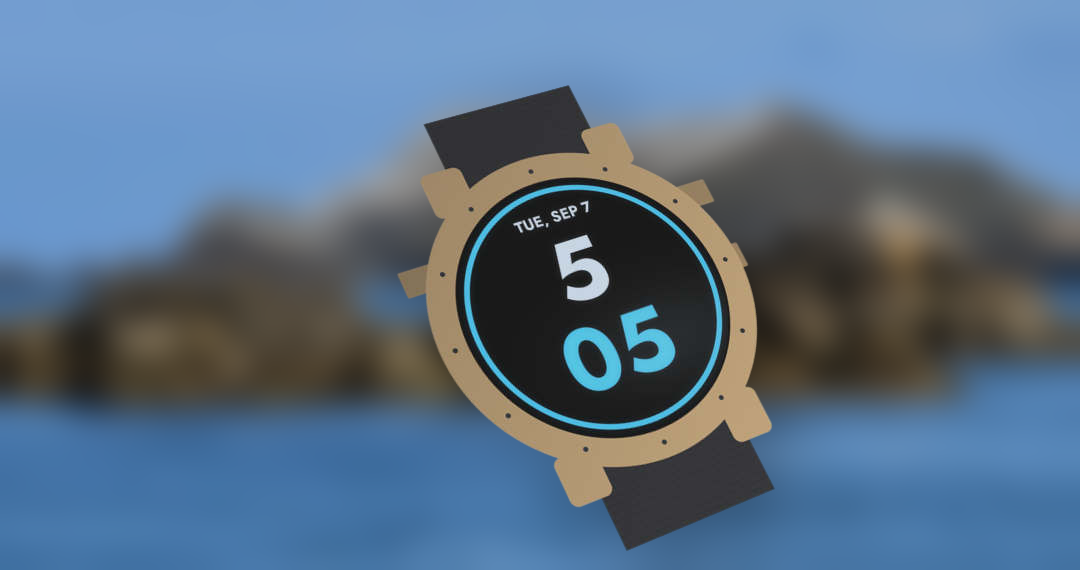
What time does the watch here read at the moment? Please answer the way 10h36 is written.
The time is 5h05
